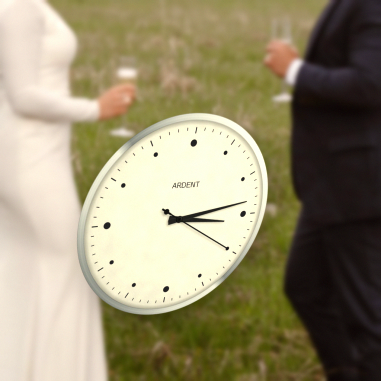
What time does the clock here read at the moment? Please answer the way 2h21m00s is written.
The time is 3h13m20s
